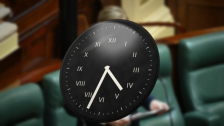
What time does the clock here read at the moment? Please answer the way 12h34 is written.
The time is 4h33
